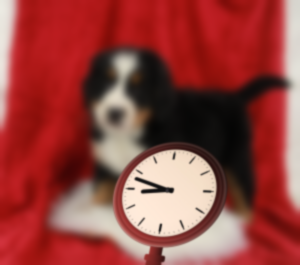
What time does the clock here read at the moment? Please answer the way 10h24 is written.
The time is 8h48
